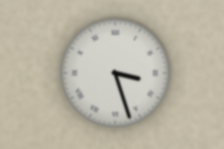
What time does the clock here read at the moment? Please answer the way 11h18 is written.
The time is 3h27
